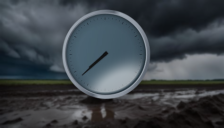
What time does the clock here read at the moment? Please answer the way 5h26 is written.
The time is 7h38
